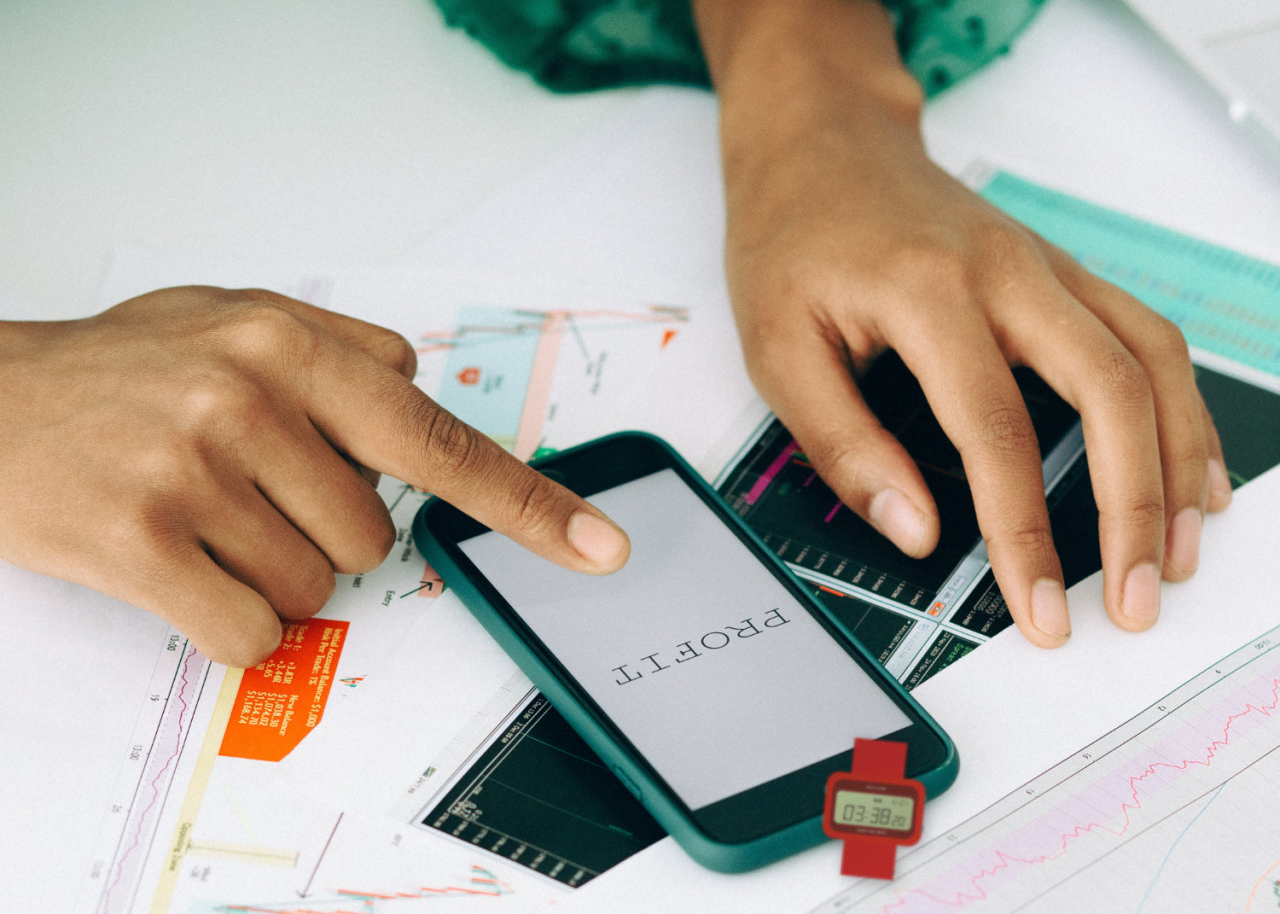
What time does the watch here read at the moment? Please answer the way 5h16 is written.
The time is 3h38
